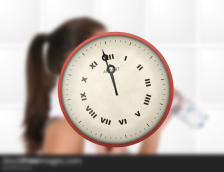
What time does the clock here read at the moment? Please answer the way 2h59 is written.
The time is 11h59
